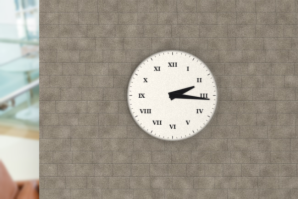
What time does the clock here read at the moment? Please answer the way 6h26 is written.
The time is 2h16
